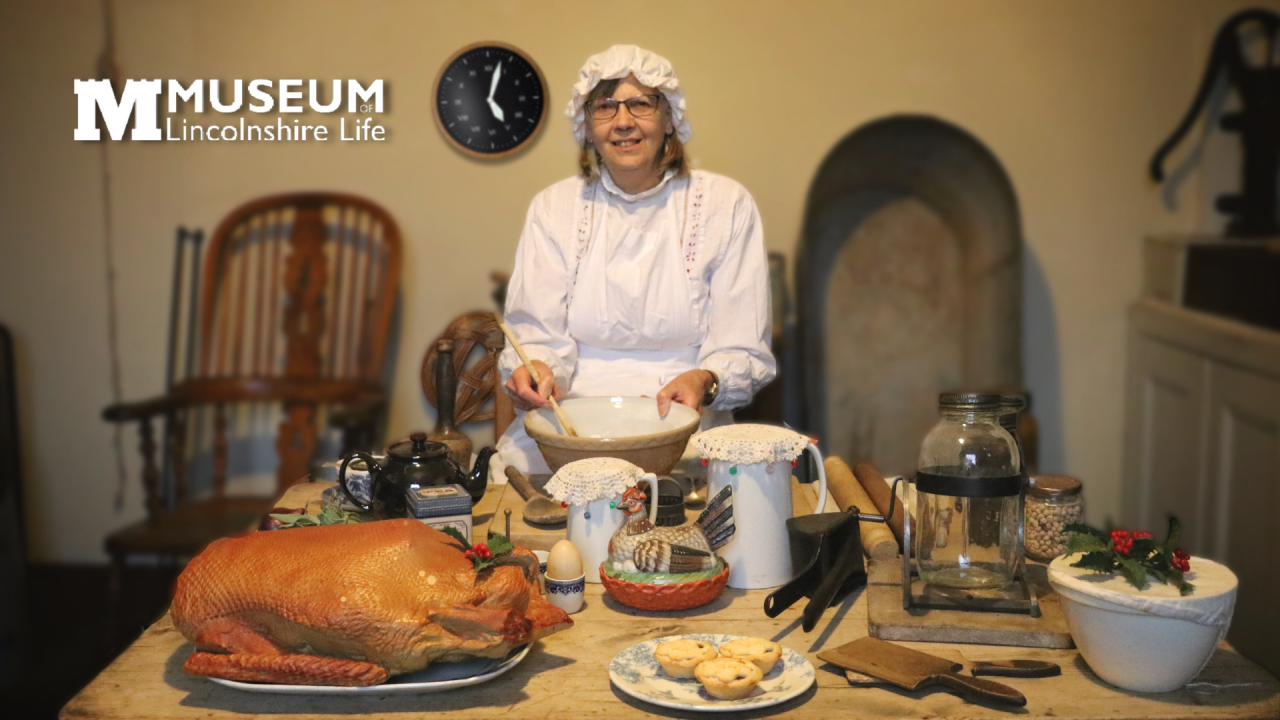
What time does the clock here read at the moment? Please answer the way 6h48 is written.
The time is 5h03
